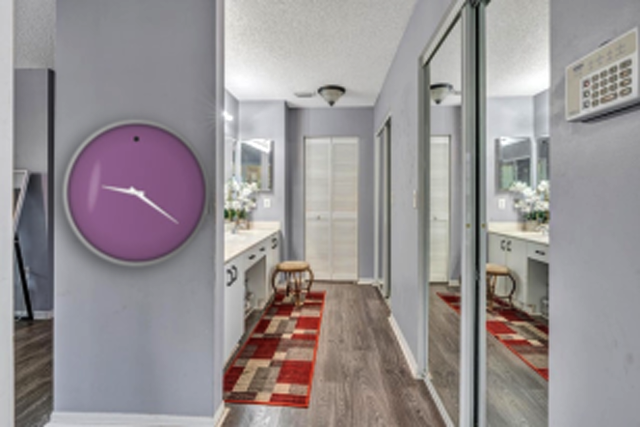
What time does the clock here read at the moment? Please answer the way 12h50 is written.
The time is 9h21
